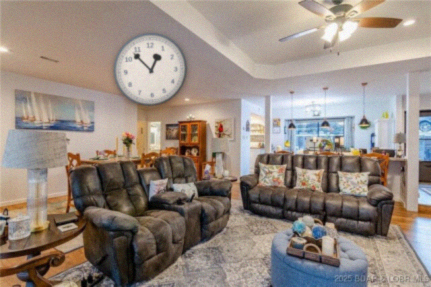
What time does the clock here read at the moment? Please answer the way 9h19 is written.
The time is 12h53
